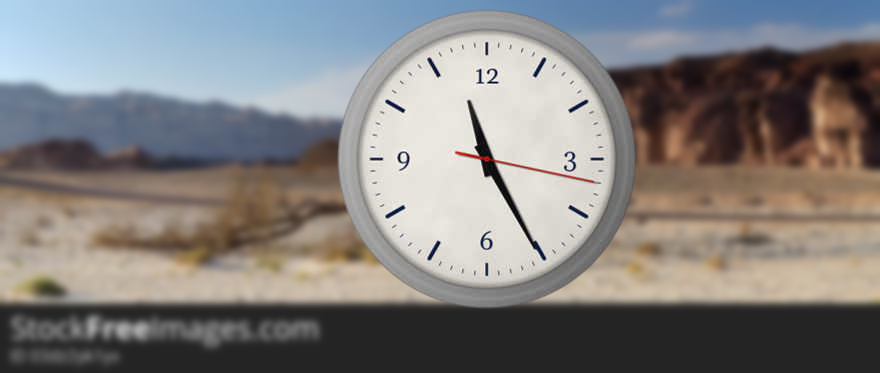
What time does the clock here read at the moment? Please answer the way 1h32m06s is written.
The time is 11h25m17s
